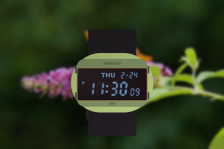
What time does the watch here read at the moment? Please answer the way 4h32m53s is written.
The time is 11h30m09s
